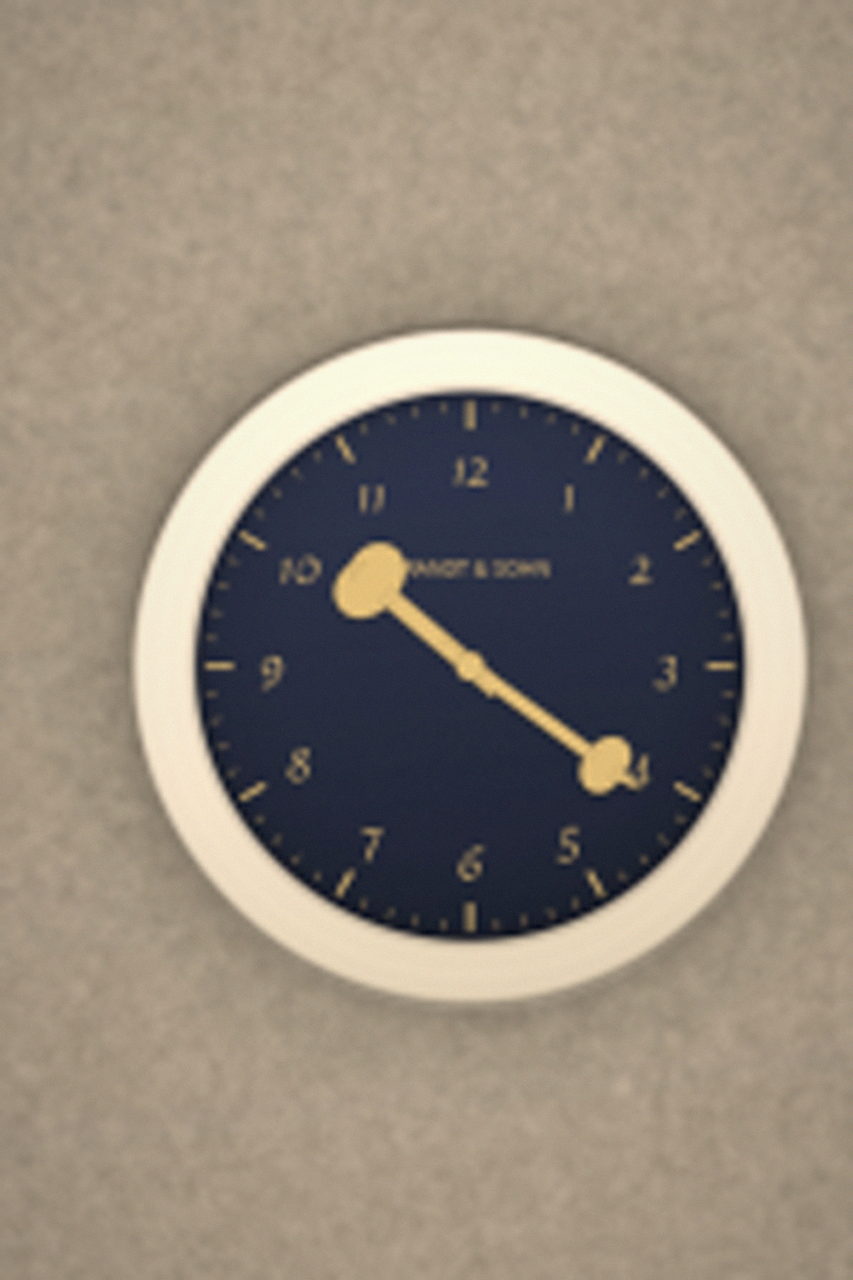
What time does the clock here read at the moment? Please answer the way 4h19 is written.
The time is 10h21
